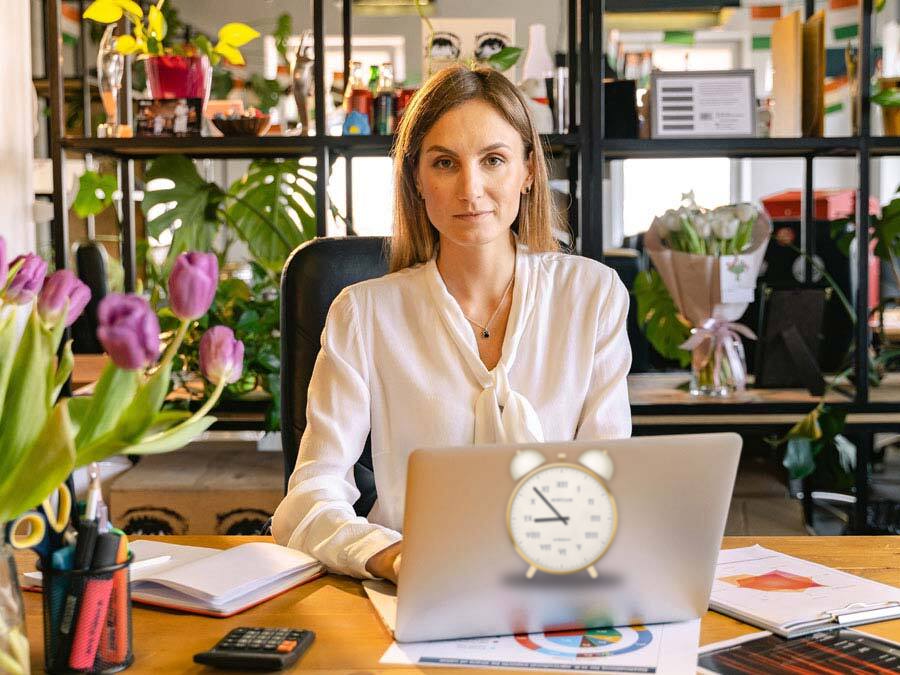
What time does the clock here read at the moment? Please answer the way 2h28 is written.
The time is 8h53
